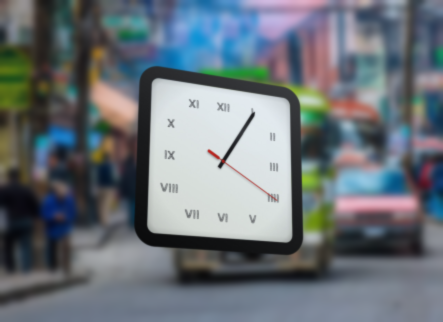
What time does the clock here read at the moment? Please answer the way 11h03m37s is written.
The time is 1h05m20s
